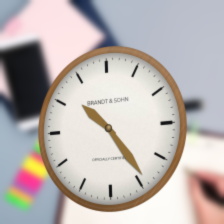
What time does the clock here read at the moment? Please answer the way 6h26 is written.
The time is 10h24
